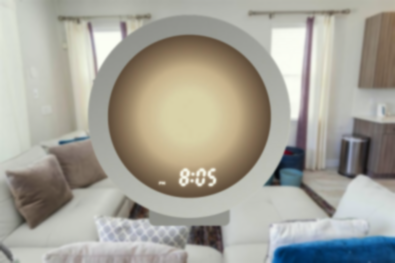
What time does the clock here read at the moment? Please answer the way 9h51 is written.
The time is 8h05
